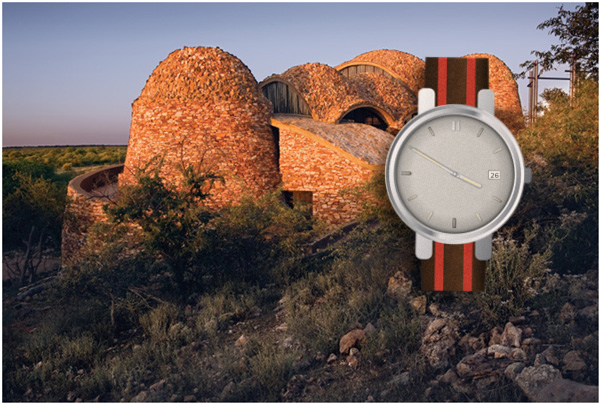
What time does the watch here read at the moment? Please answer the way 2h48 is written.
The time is 3h50
